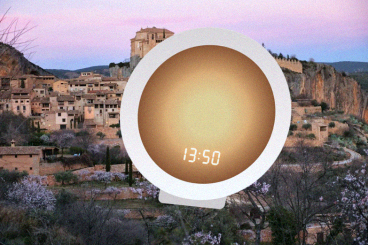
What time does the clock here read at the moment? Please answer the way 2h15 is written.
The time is 13h50
